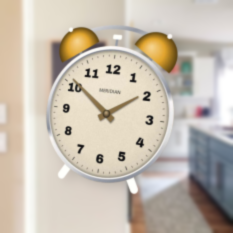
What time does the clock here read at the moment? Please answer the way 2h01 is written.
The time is 1h51
